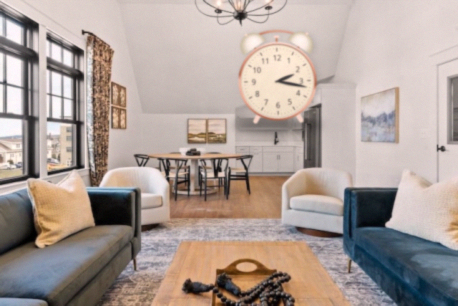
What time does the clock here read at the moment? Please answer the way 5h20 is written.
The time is 2h17
